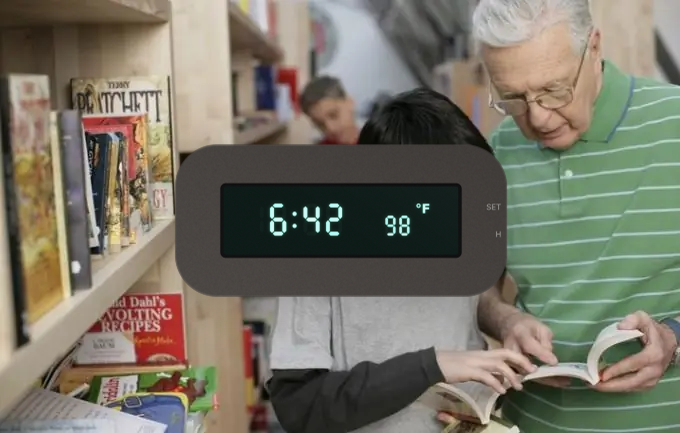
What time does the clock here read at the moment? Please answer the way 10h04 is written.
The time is 6h42
